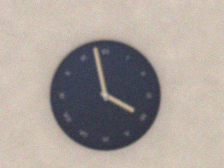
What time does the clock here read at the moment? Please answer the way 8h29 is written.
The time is 3h58
